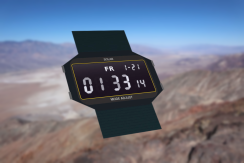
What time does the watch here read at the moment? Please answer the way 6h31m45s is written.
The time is 1h33m14s
